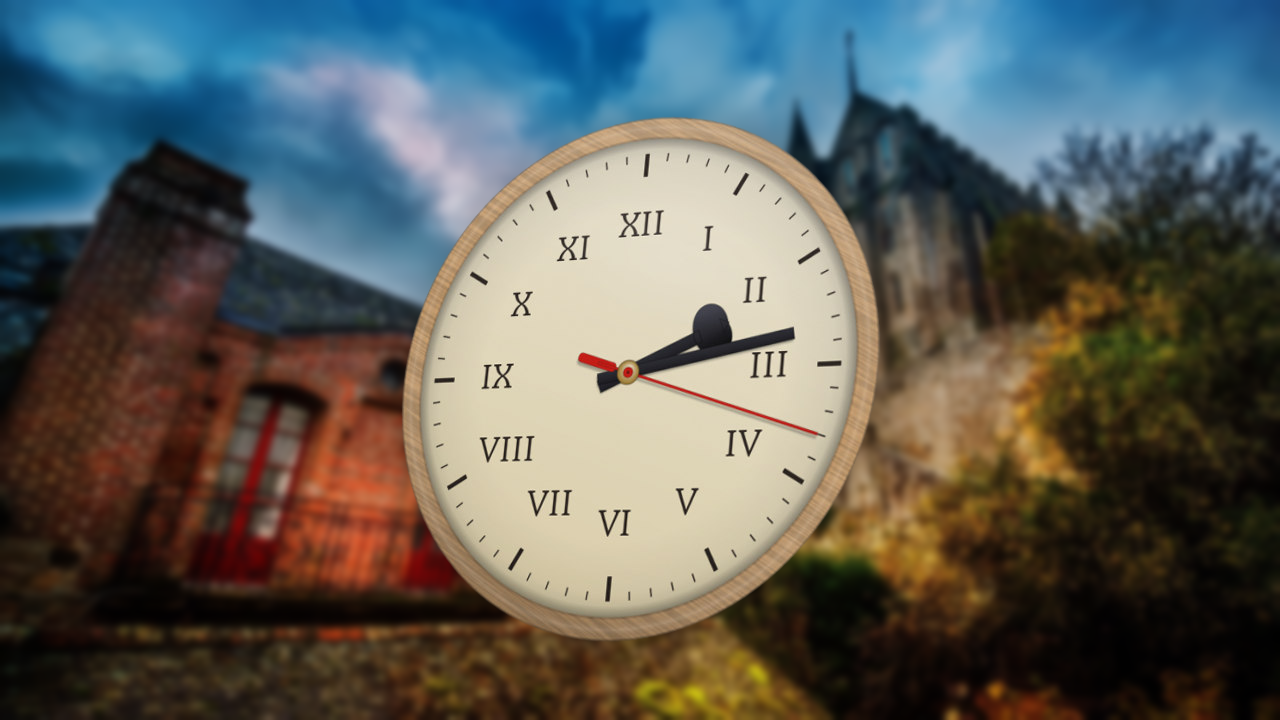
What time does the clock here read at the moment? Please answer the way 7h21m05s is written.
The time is 2h13m18s
